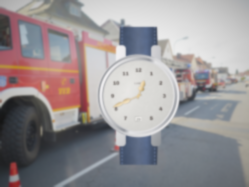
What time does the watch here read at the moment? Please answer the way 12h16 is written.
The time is 12h41
